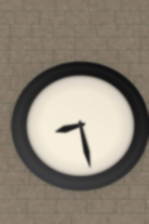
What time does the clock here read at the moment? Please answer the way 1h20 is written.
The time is 8h28
